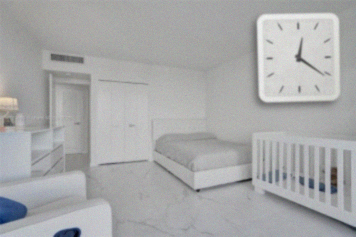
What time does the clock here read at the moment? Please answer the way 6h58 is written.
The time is 12h21
